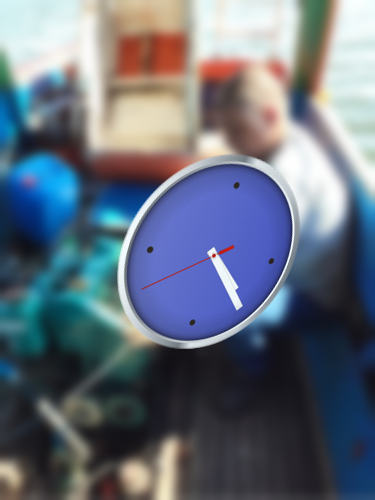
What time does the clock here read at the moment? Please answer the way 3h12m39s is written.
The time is 4h22m40s
